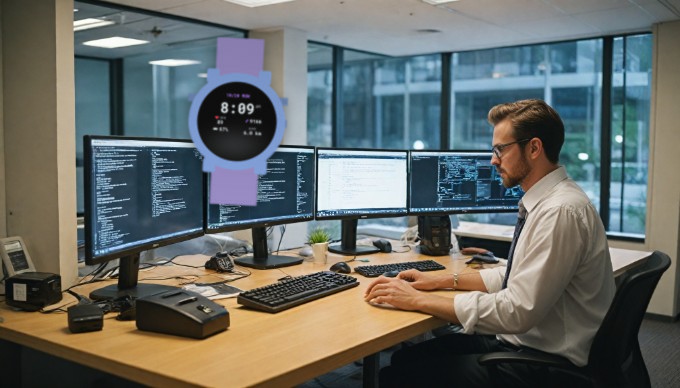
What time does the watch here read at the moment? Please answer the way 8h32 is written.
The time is 8h09
